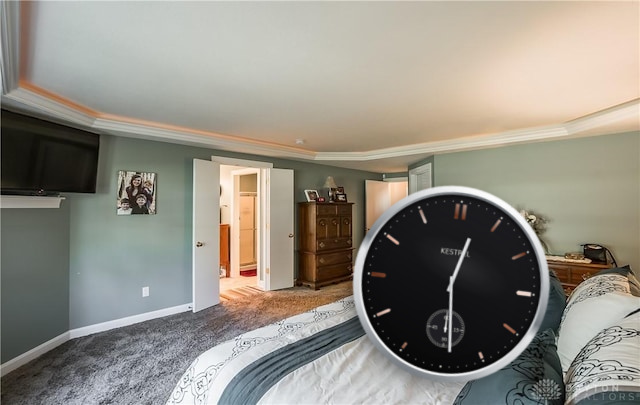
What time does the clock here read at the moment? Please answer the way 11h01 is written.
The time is 12h29
